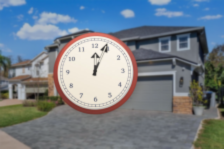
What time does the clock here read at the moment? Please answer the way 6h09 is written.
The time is 12h04
